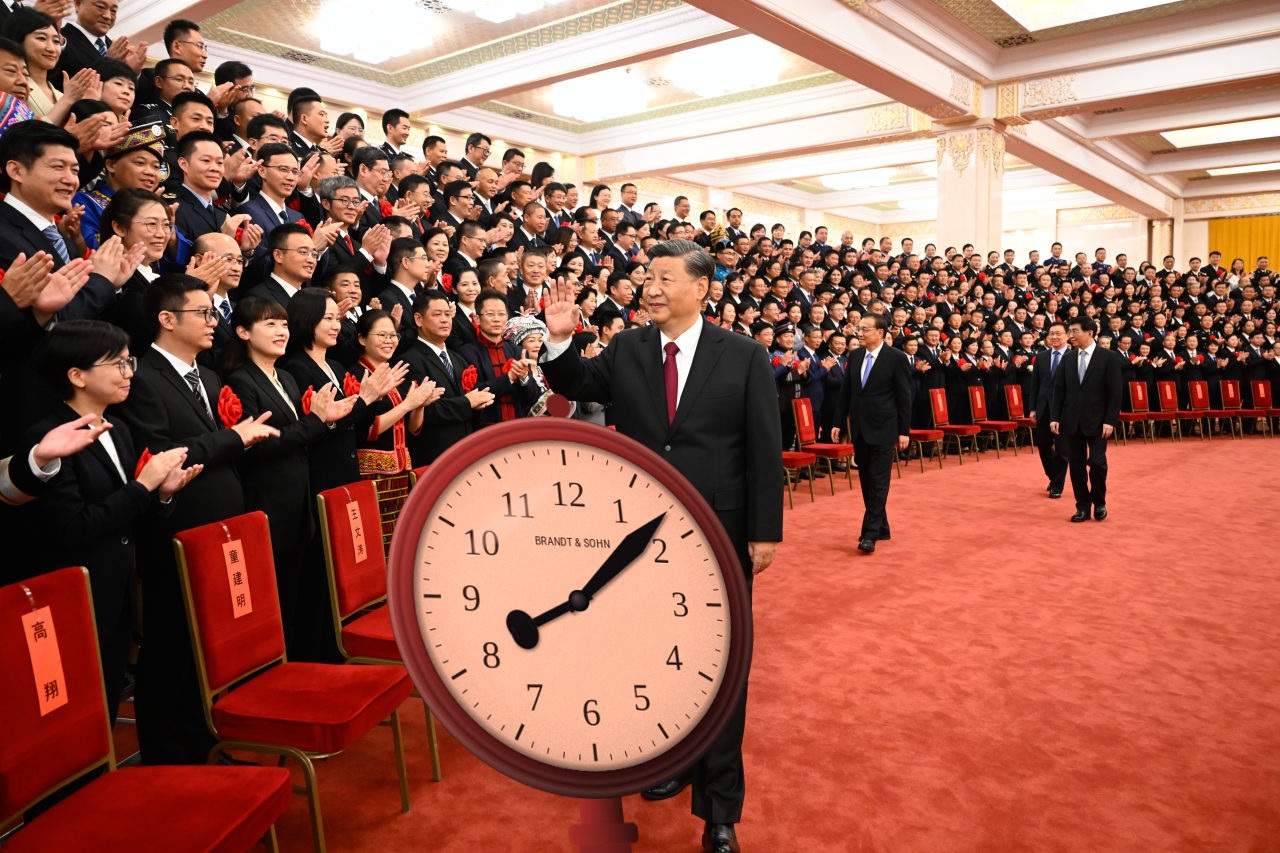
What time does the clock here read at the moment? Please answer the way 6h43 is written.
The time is 8h08
